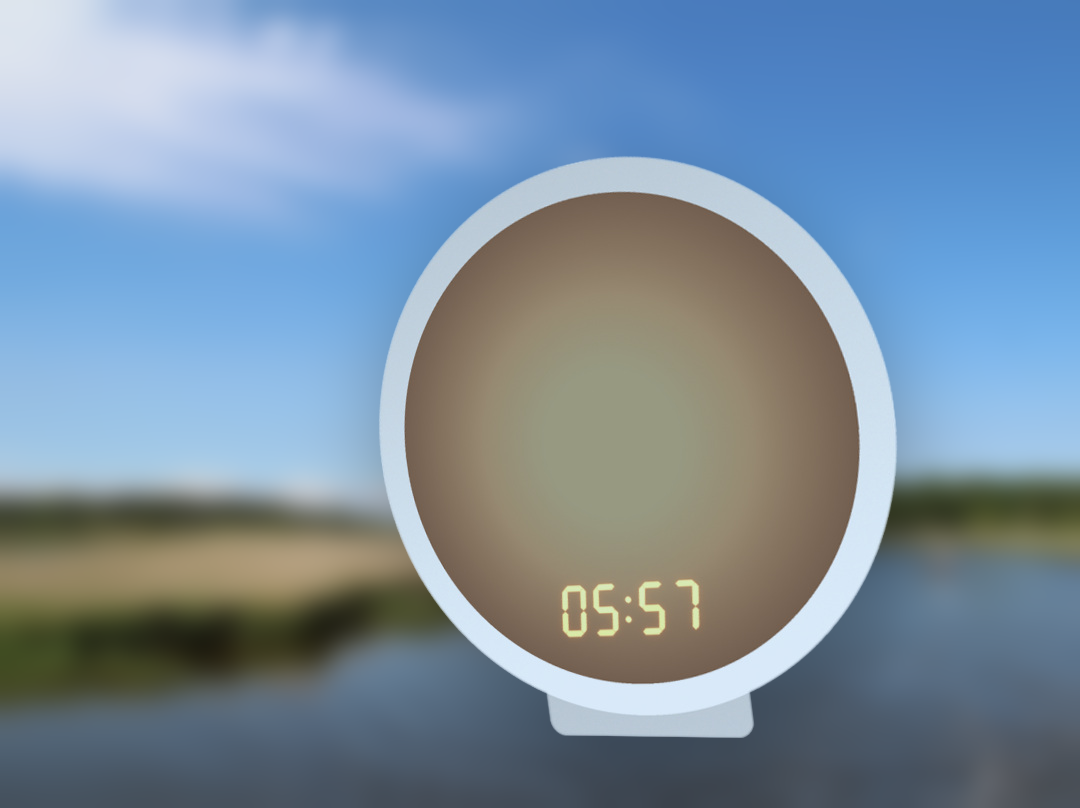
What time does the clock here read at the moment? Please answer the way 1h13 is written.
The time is 5h57
